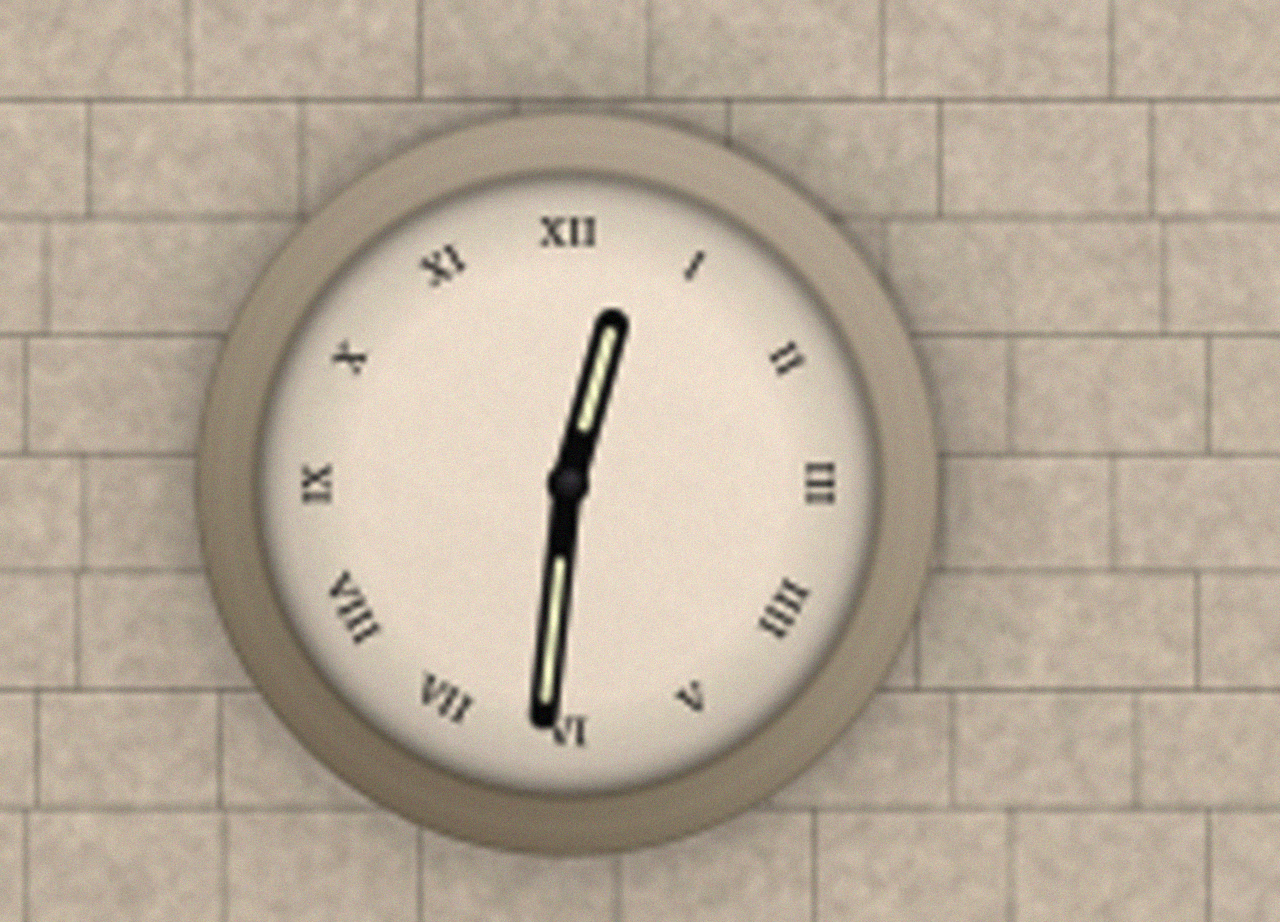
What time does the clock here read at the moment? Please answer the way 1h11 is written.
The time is 12h31
